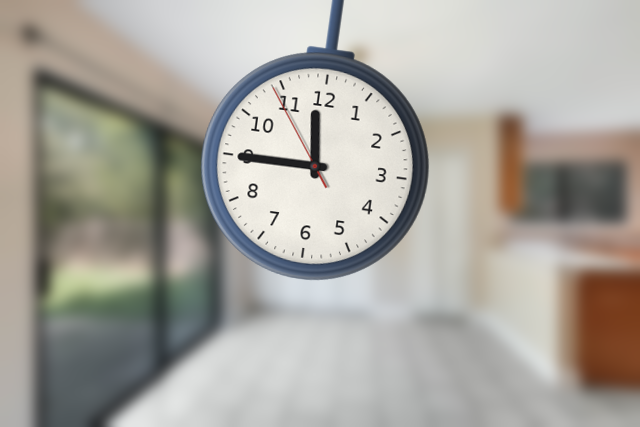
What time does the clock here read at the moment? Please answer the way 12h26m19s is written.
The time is 11h44m54s
